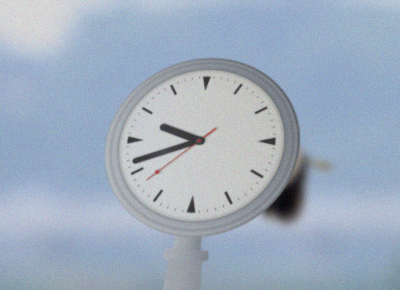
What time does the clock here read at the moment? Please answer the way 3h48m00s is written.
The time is 9h41m38s
